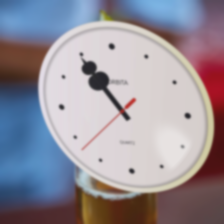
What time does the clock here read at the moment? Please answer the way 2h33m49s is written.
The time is 10h54m38s
